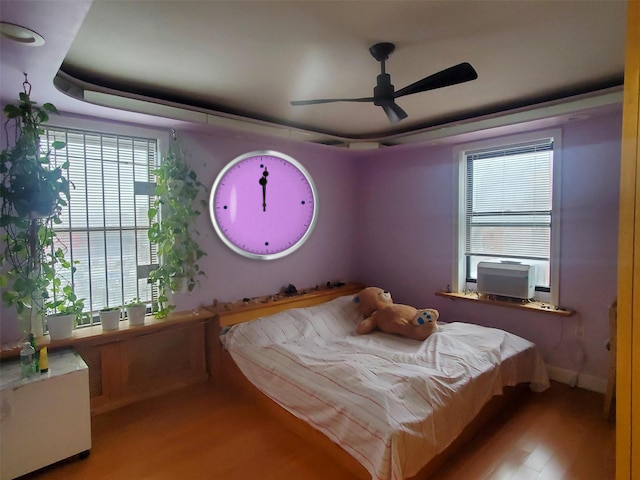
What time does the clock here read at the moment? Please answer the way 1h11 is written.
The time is 12h01
